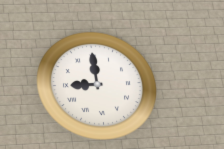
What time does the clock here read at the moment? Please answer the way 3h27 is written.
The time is 9h00
